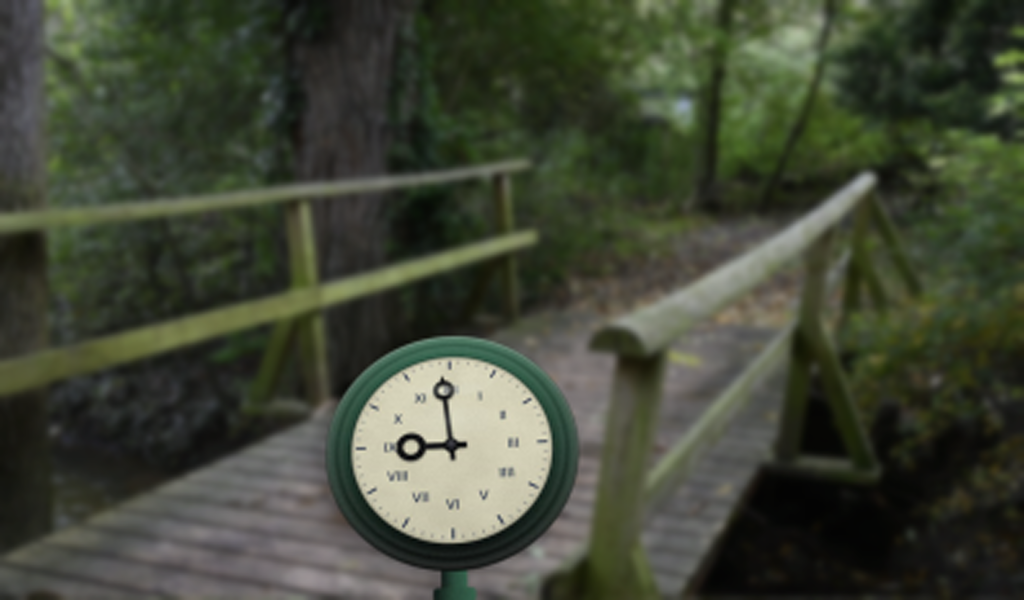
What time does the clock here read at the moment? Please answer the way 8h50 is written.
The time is 8h59
